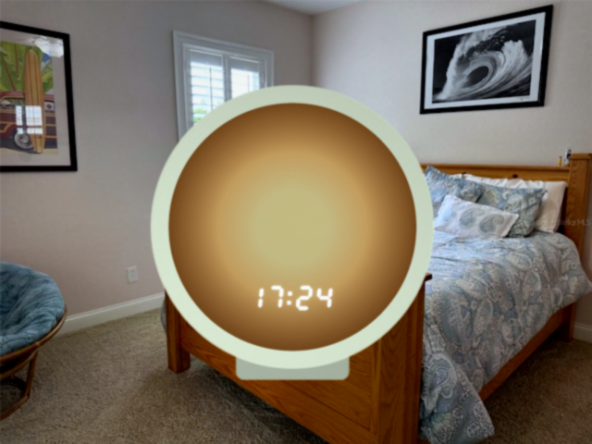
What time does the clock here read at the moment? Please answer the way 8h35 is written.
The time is 17h24
